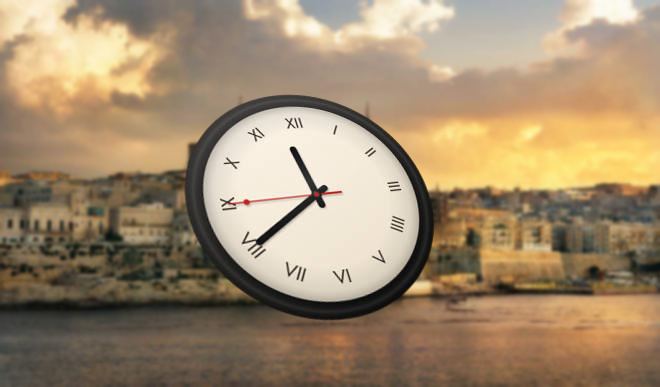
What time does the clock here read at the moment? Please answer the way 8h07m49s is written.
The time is 11h39m45s
